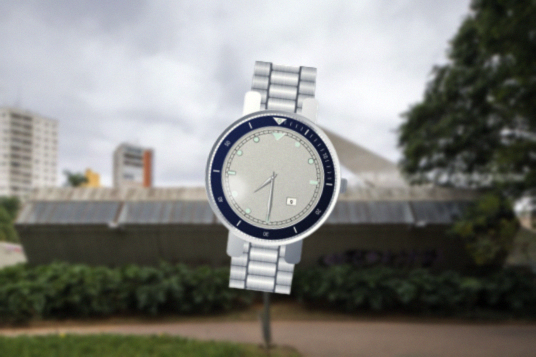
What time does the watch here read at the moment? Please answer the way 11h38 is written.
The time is 7h30
